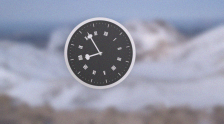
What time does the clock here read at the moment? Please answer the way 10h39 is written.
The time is 7h52
